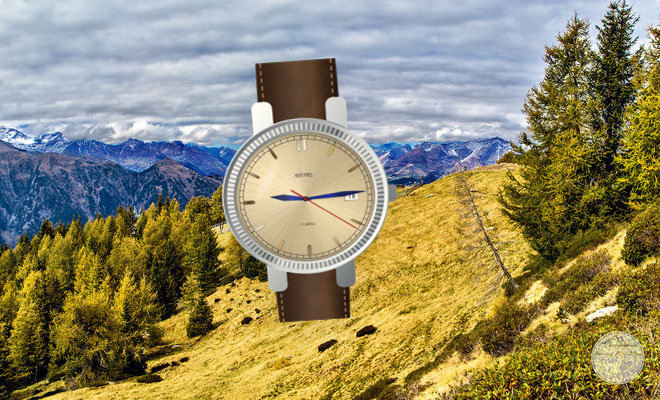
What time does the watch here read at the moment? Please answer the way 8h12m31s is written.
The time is 9h14m21s
